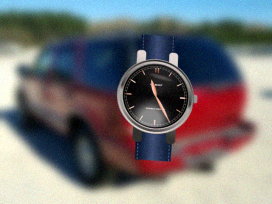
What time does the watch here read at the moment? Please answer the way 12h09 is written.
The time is 11h25
